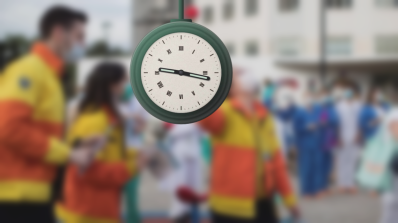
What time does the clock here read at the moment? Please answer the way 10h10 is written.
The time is 9h17
